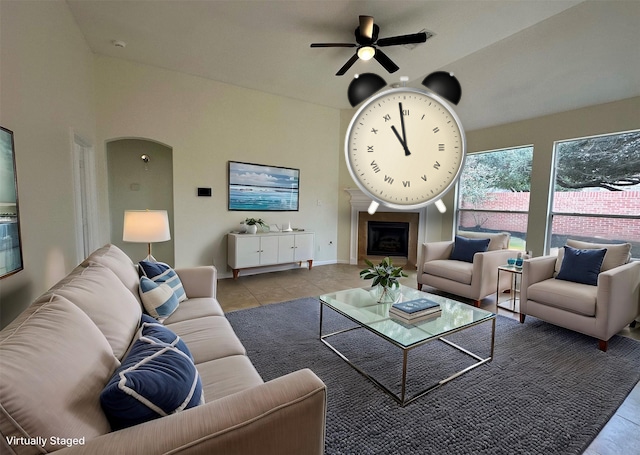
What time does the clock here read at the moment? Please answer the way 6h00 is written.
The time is 10h59
